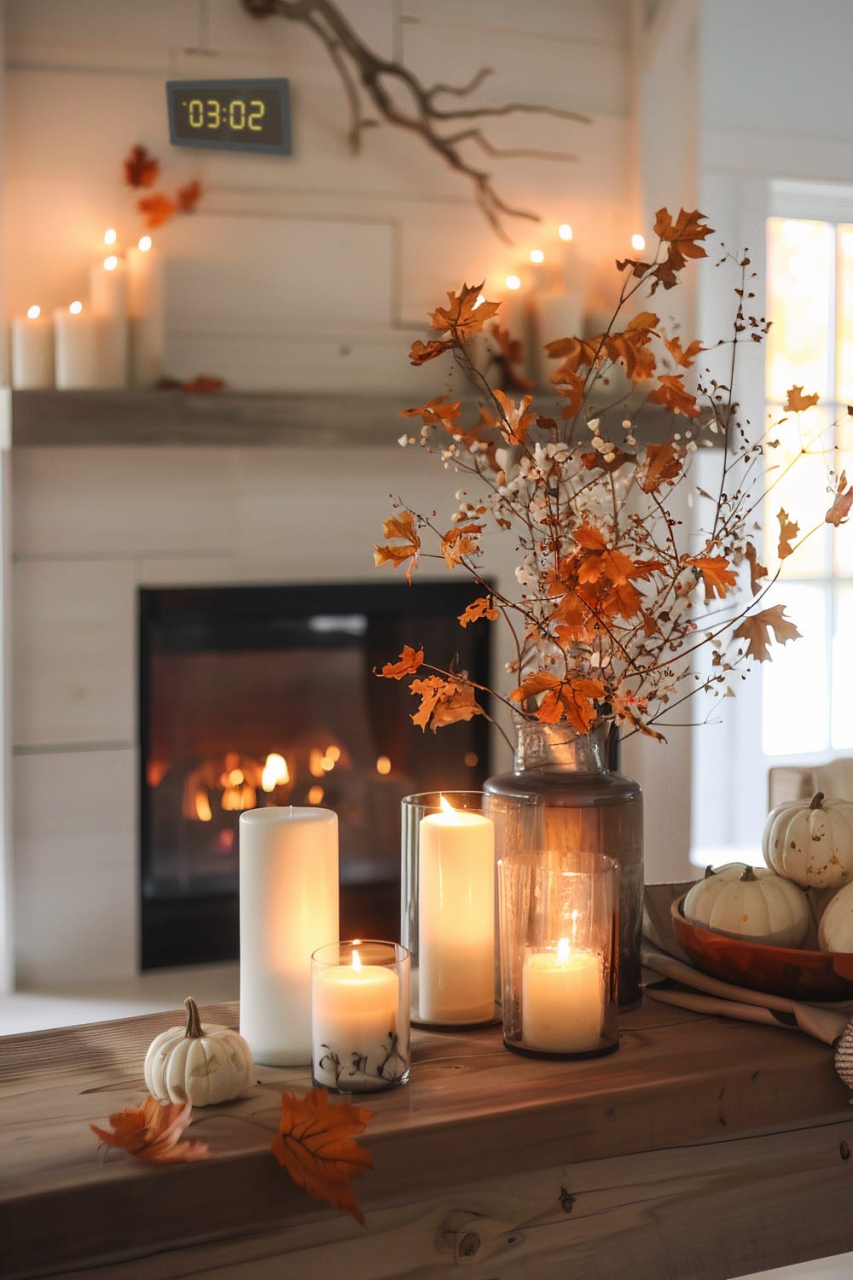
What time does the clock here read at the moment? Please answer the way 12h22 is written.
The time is 3h02
